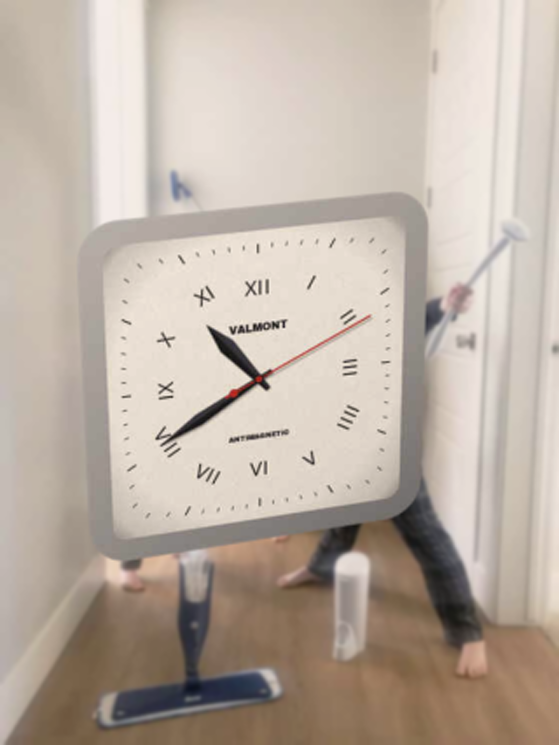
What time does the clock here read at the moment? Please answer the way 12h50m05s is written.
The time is 10h40m11s
